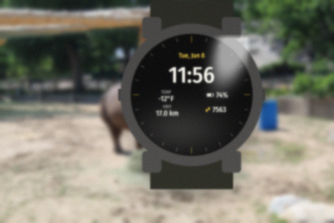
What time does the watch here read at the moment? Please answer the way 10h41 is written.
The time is 11h56
